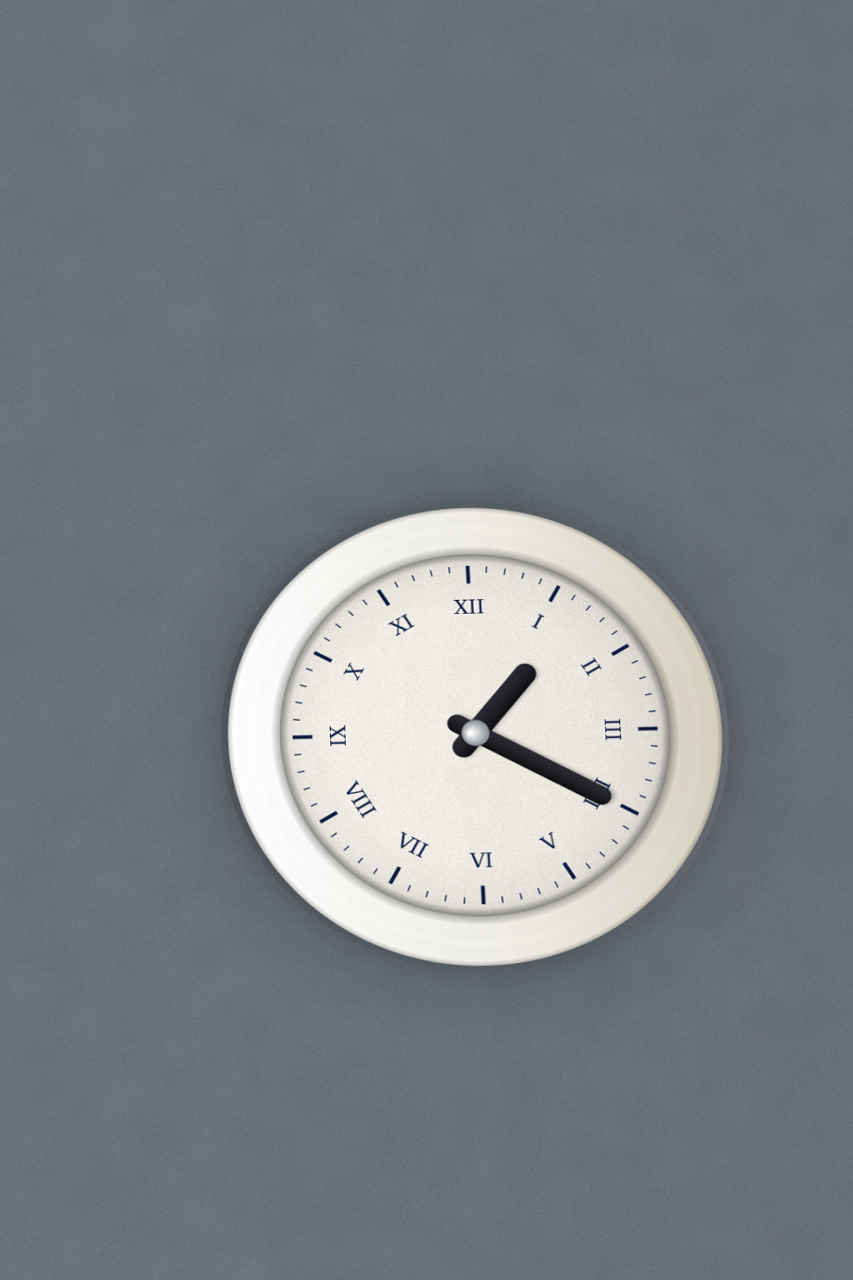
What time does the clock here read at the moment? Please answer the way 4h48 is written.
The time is 1h20
